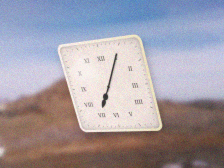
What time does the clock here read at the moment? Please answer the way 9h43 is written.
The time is 7h05
